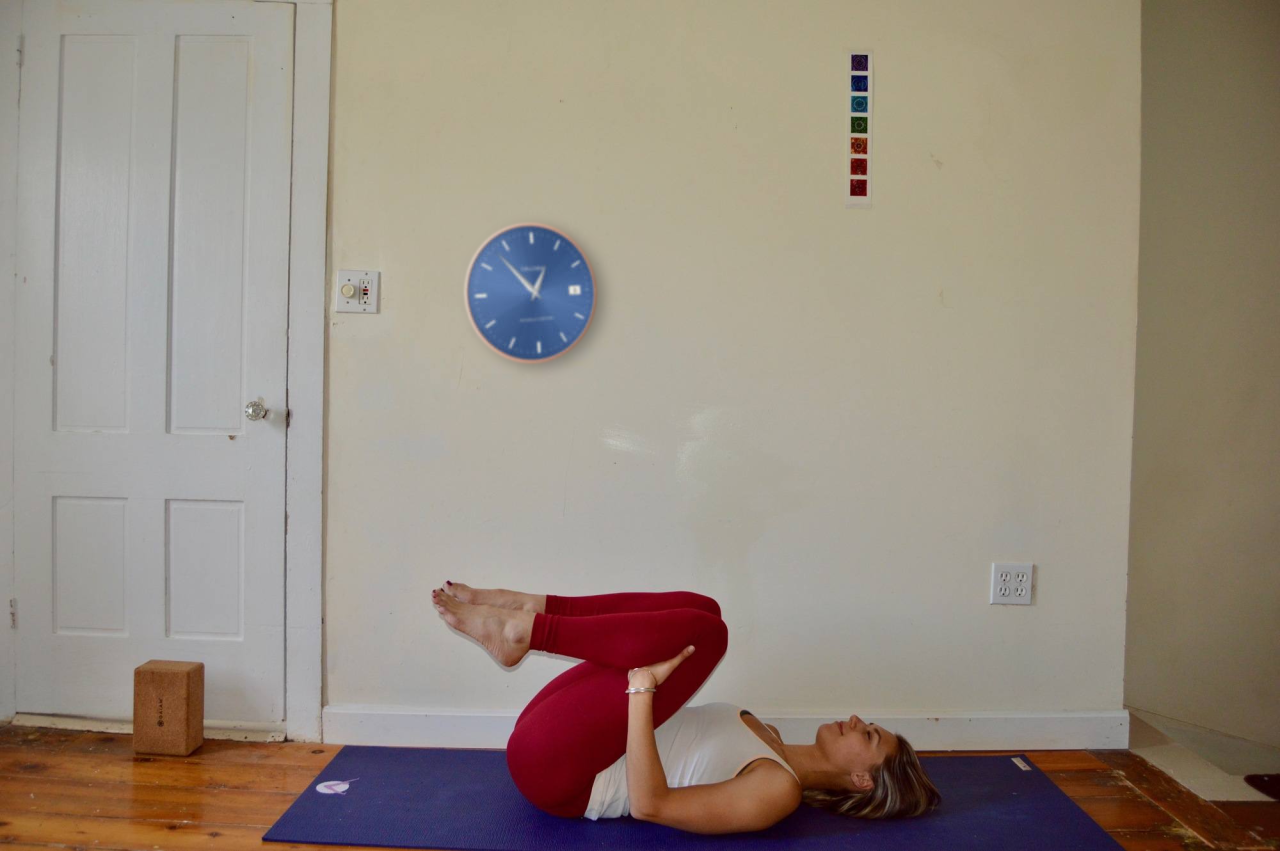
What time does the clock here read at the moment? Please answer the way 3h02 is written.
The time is 12h53
